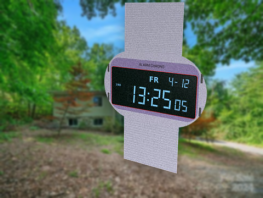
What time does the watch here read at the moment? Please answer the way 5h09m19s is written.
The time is 13h25m05s
